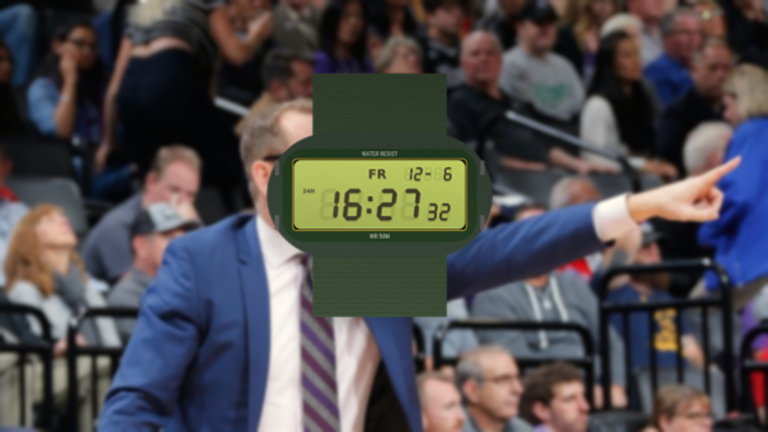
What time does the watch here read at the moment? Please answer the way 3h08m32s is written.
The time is 16h27m32s
